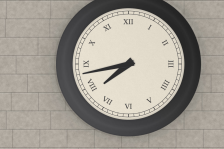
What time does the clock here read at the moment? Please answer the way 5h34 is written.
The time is 7h43
